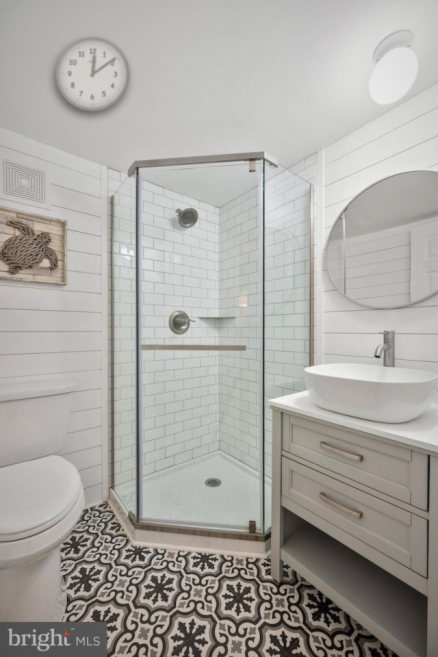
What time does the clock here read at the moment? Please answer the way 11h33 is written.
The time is 12h09
